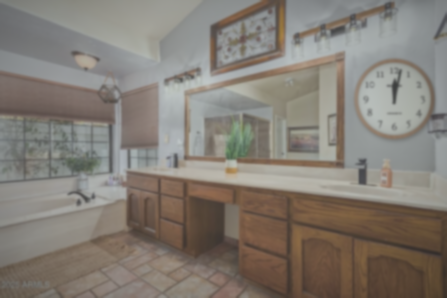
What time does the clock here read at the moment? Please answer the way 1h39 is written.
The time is 12h02
